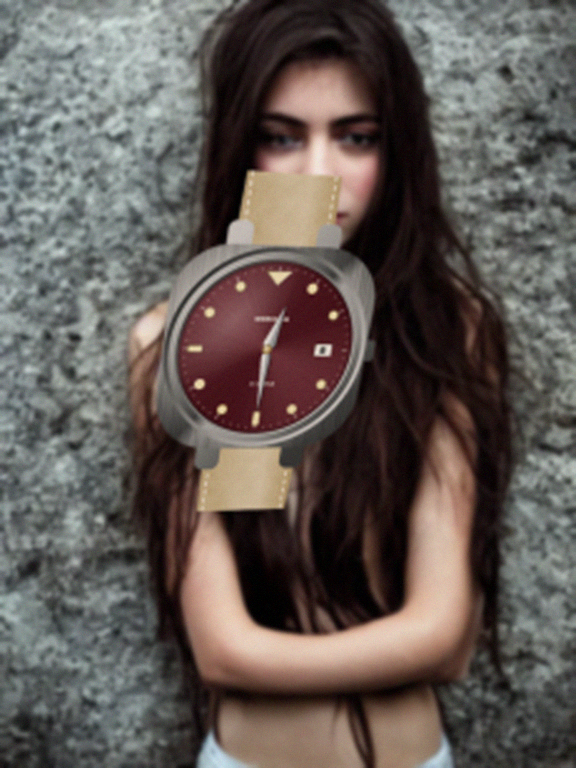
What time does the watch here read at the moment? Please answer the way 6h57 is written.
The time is 12h30
